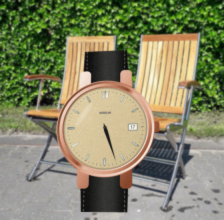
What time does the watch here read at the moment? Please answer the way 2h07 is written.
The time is 5h27
